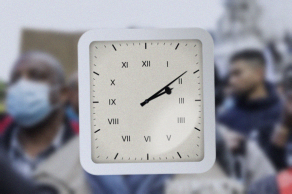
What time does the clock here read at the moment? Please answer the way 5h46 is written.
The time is 2h09
